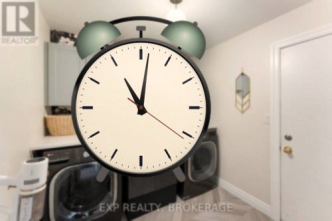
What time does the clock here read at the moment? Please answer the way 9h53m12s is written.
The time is 11h01m21s
